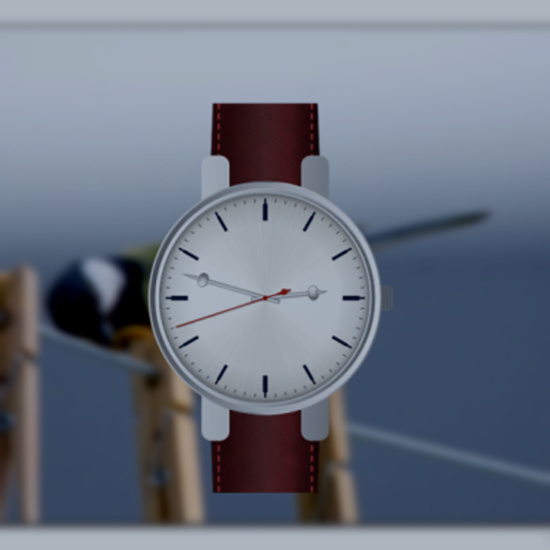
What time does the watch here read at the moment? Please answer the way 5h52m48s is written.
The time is 2h47m42s
